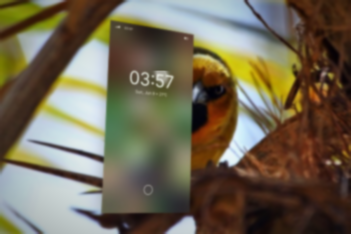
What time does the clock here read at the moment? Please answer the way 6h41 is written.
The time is 3h57
